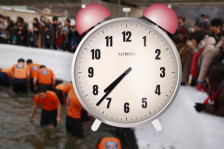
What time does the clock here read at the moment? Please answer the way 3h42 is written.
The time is 7h37
